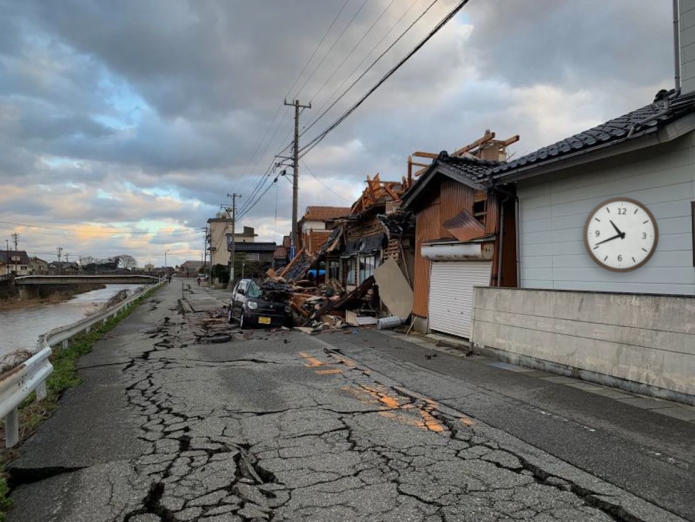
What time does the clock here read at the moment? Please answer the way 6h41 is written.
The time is 10h41
